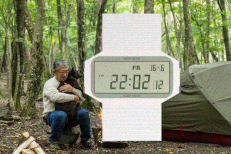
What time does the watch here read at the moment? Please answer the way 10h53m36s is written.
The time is 22h02m12s
